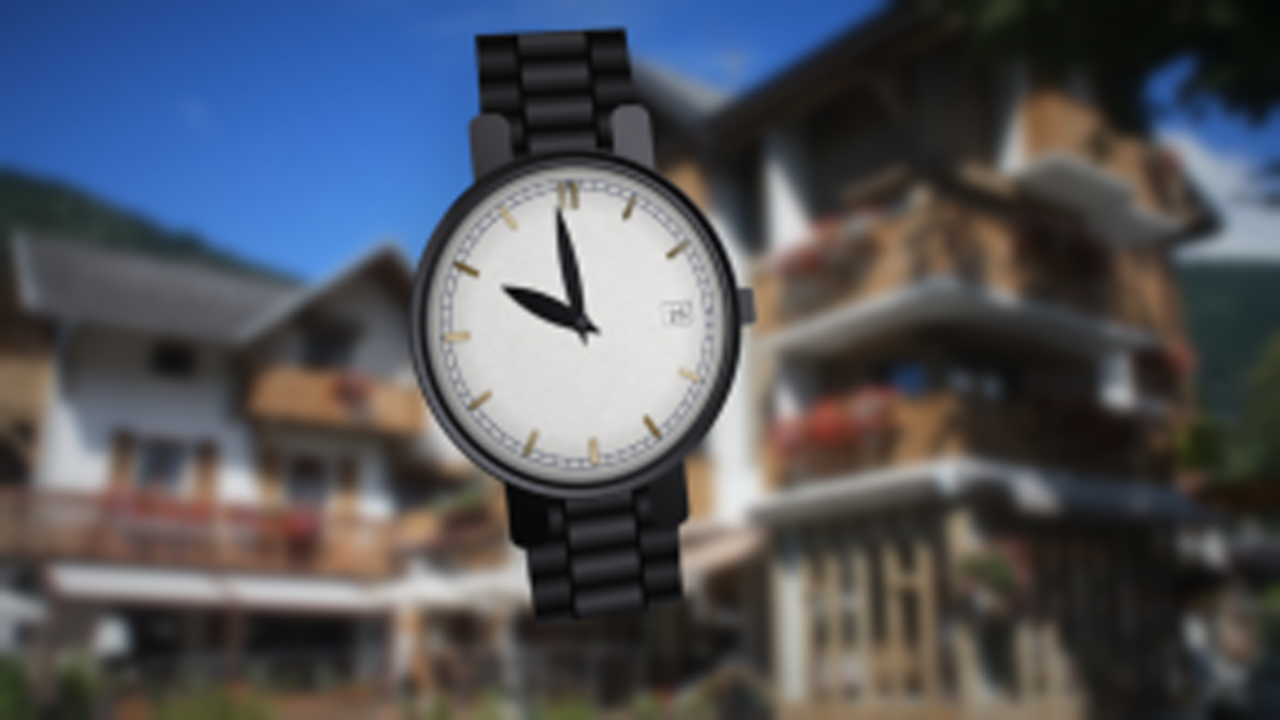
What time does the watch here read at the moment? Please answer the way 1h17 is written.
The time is 9h59
